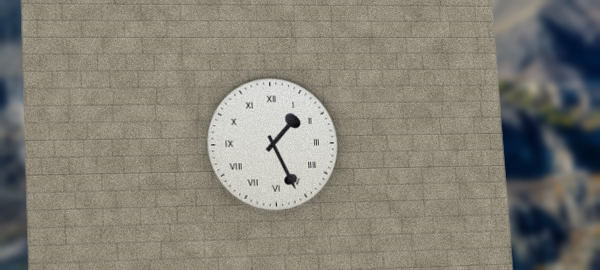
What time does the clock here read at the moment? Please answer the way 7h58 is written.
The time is 1h26
